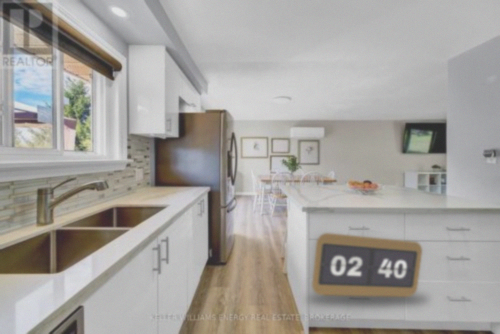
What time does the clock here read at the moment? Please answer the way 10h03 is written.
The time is 2h40
